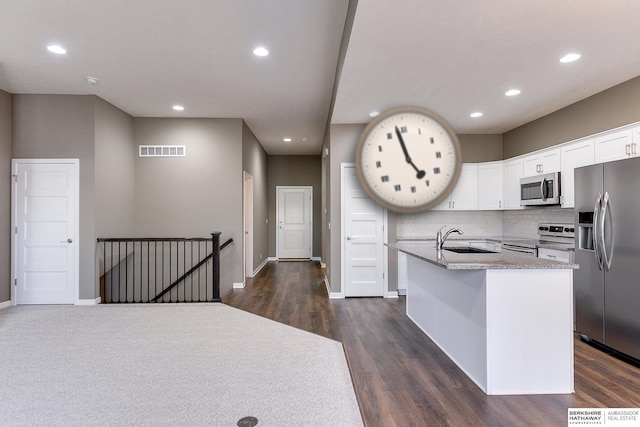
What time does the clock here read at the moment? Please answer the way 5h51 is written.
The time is 4h58
